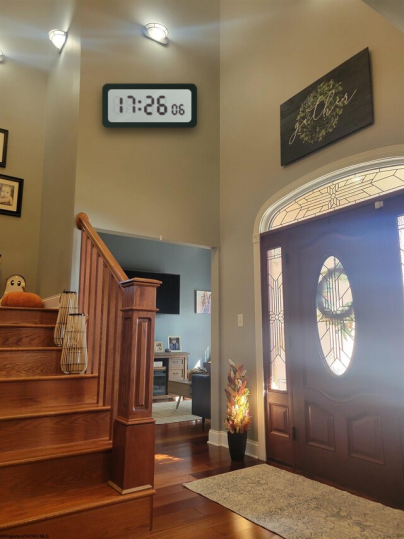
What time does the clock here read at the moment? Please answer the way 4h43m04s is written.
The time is 17h26m06s
